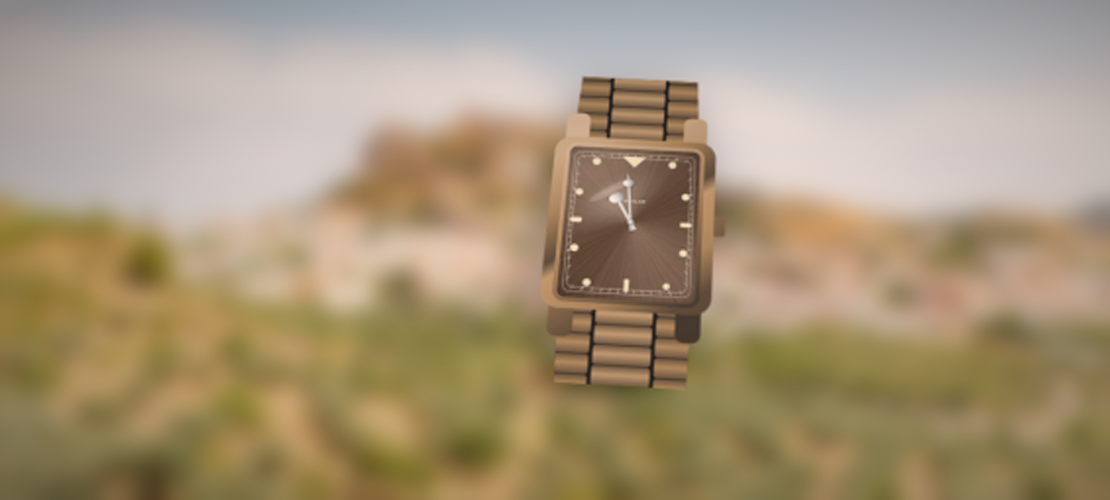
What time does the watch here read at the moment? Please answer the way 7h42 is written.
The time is 10h59
